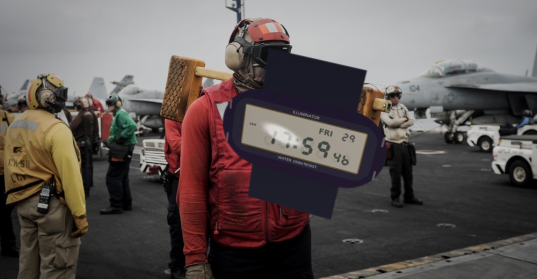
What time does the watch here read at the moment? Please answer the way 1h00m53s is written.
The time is 17h59m46s
